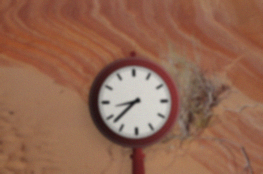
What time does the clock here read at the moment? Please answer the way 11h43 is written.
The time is 8h38
